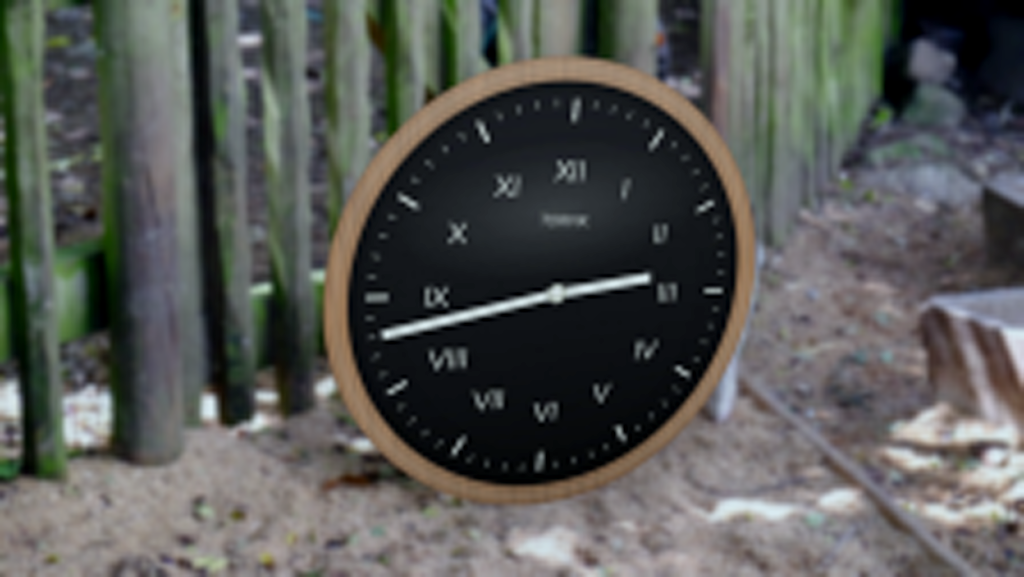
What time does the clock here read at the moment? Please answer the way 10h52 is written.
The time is 2h43
